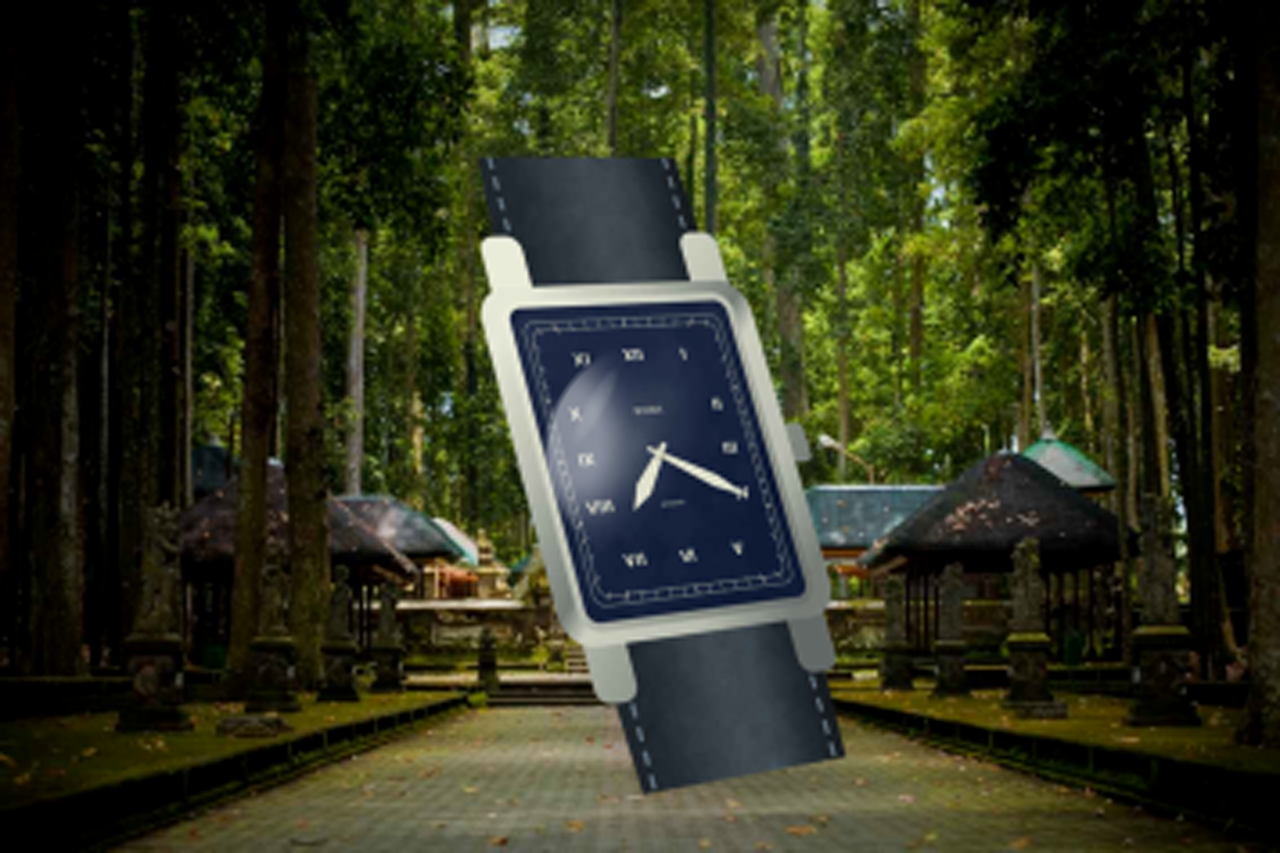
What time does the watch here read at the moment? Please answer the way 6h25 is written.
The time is 7h20
